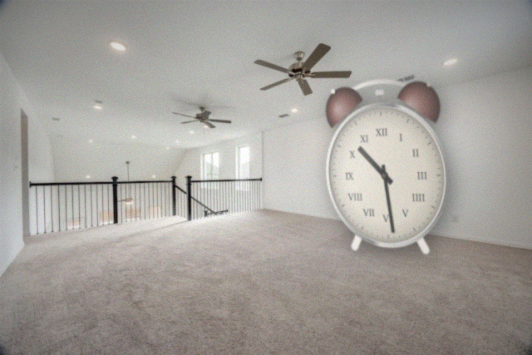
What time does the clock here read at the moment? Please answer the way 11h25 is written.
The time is 10h29
